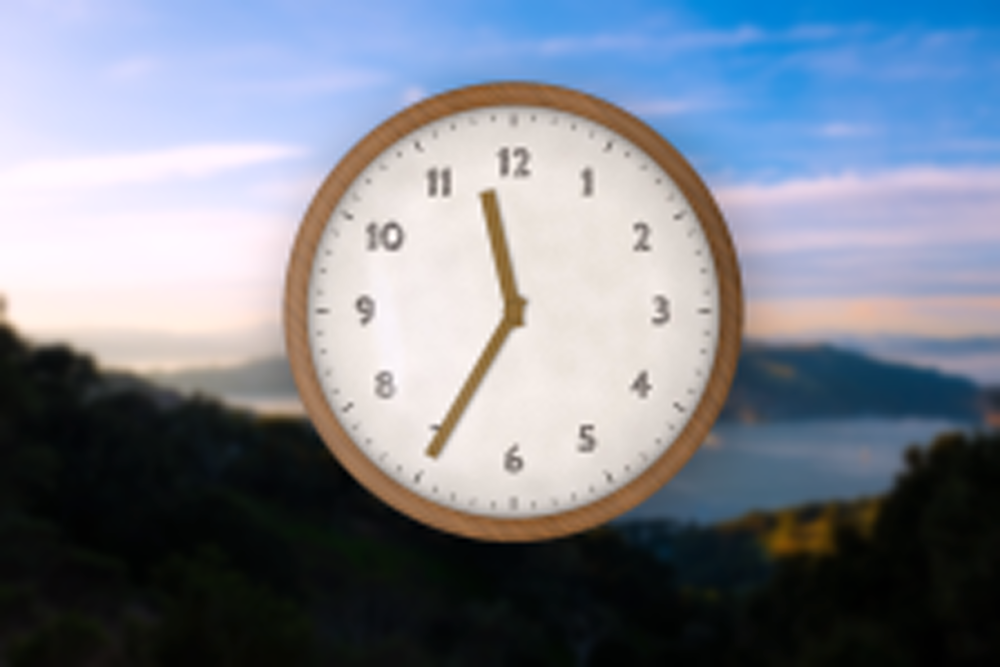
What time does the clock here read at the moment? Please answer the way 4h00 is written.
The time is 11h35
